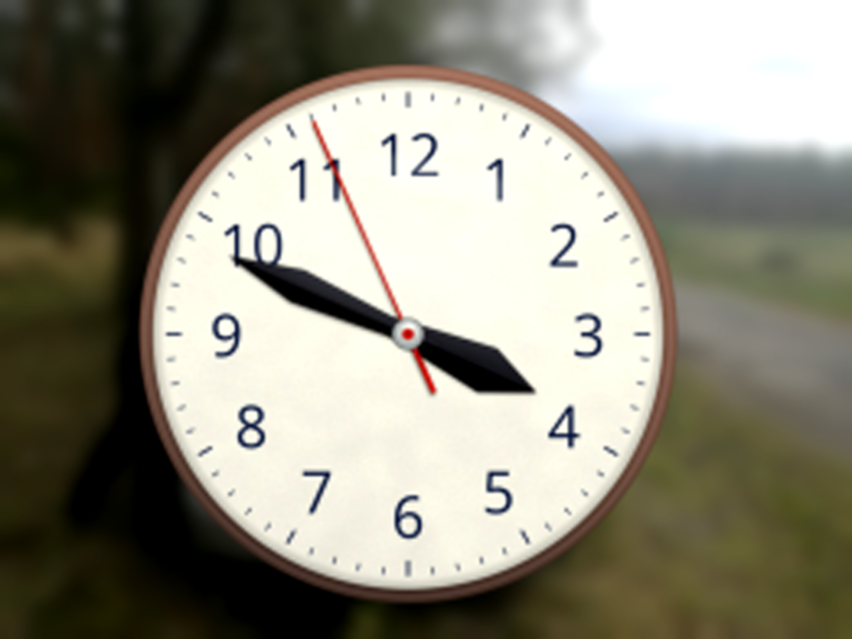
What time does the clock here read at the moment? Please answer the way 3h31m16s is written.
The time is 3h48m56s
